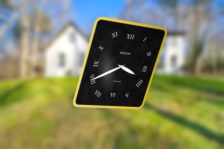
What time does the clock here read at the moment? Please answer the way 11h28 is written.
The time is 3h40
